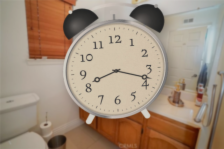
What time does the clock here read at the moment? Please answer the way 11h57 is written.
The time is 8h18
